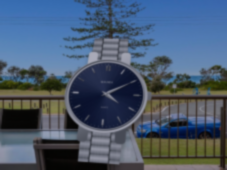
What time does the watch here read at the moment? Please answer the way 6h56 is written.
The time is 4h10
